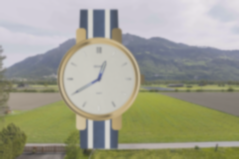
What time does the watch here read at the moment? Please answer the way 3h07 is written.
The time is 12h40
